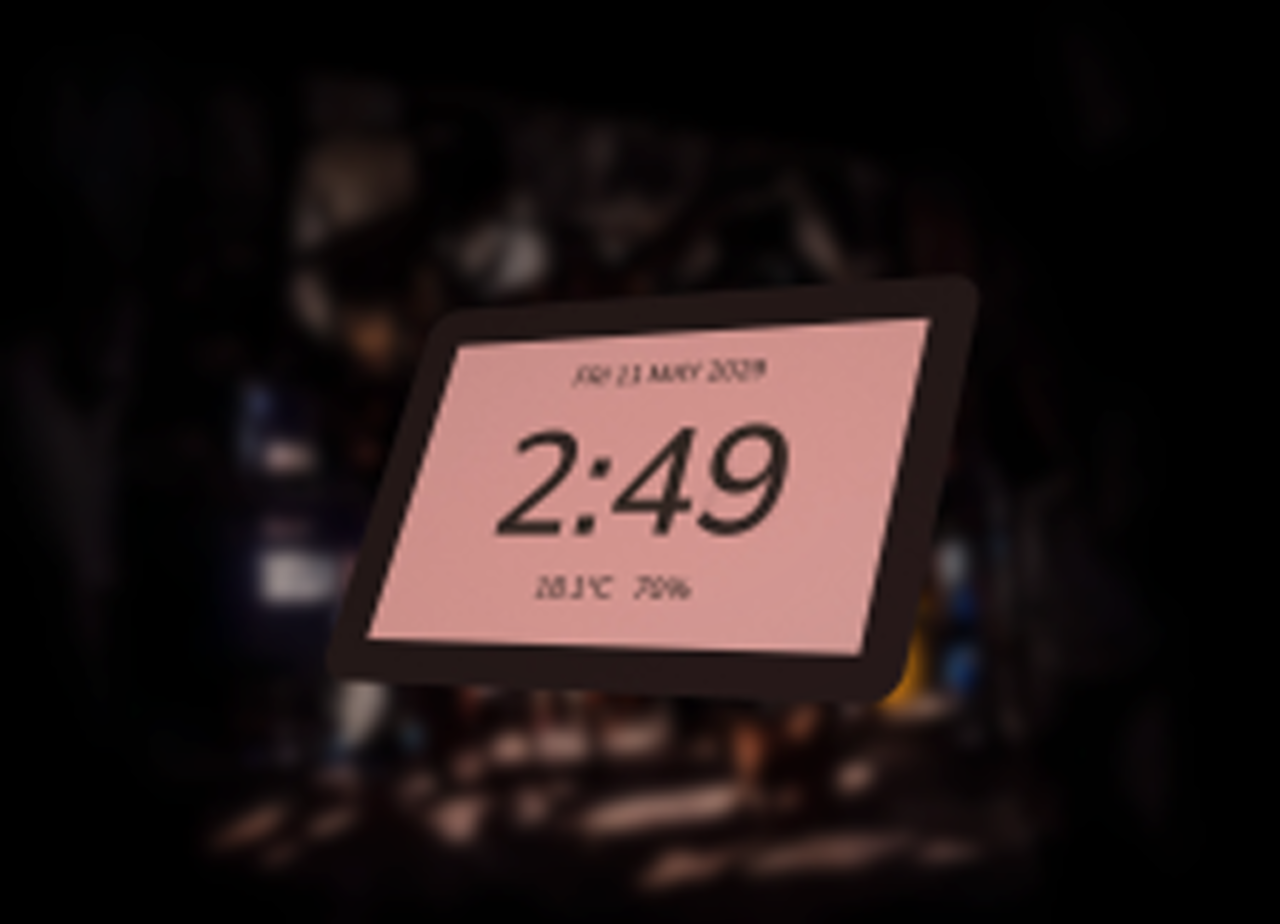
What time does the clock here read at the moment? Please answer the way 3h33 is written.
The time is 2h49
